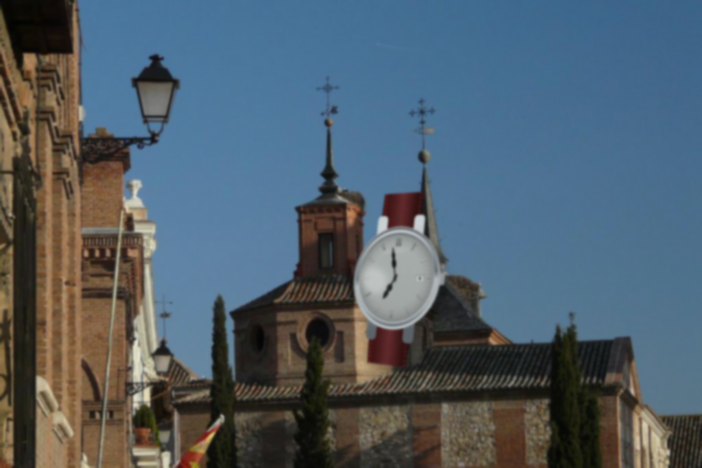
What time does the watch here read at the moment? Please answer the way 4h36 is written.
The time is 6h58
